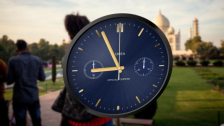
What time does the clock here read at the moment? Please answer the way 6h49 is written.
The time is 8h56
